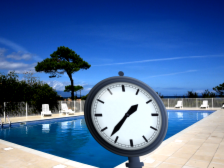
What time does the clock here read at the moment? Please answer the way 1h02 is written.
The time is 1h37
